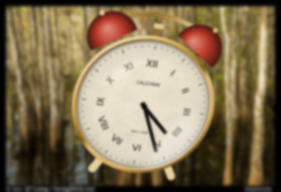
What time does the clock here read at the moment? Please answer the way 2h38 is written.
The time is 4h26
